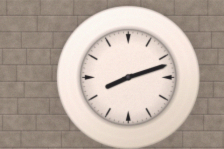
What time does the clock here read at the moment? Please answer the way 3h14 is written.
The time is 8h12
